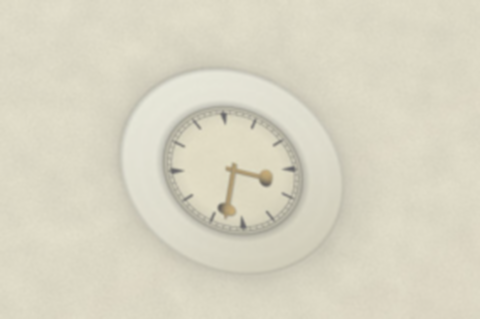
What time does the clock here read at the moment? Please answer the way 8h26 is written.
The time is 3h33
